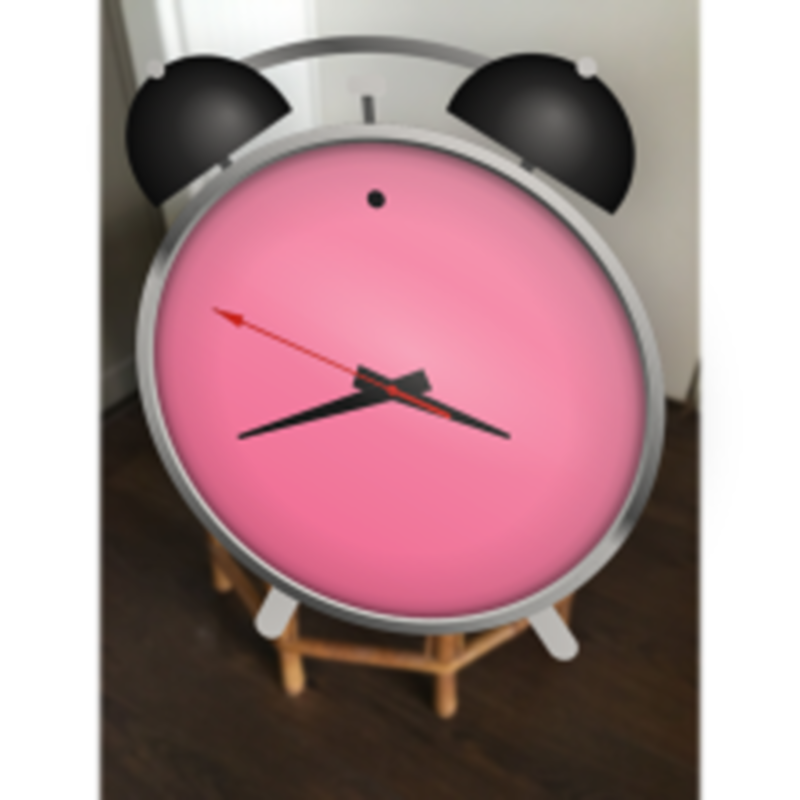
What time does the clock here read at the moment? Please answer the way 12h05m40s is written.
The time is 3h41m49s
